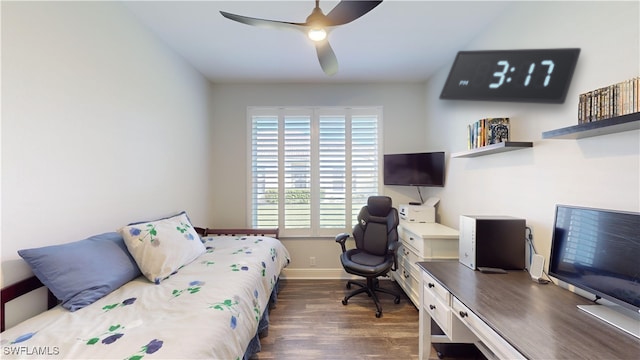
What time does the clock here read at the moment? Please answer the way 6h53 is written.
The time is 3h17
